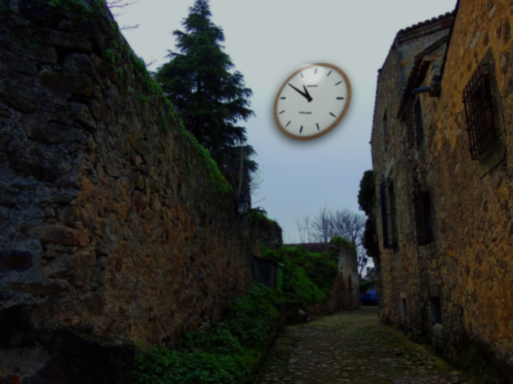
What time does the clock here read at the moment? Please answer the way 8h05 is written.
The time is 10h50
